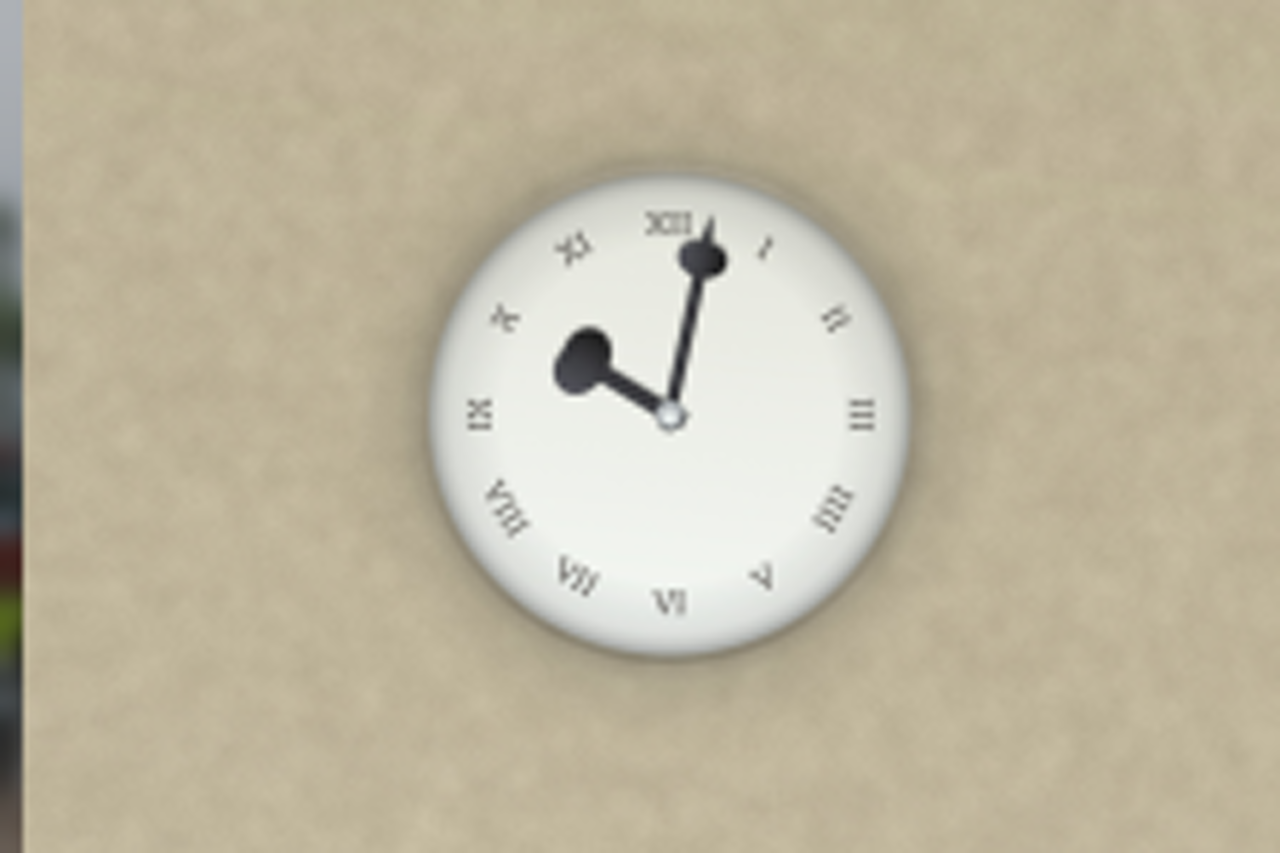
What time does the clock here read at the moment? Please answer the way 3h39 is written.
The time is 10h02
